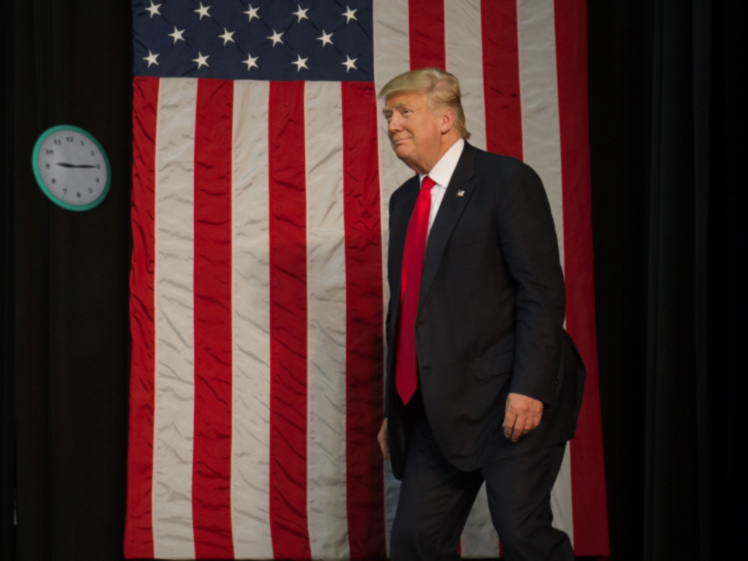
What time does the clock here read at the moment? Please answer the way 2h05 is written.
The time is 9h15
